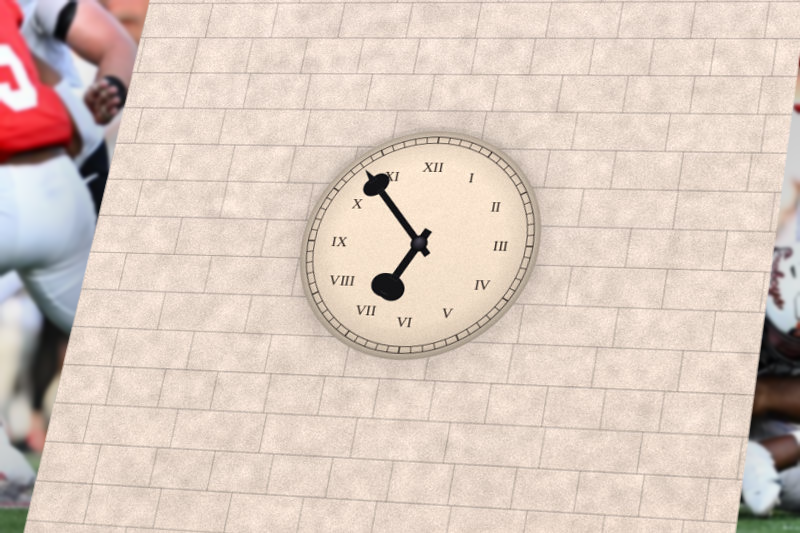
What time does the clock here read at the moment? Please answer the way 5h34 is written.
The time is 6h53
